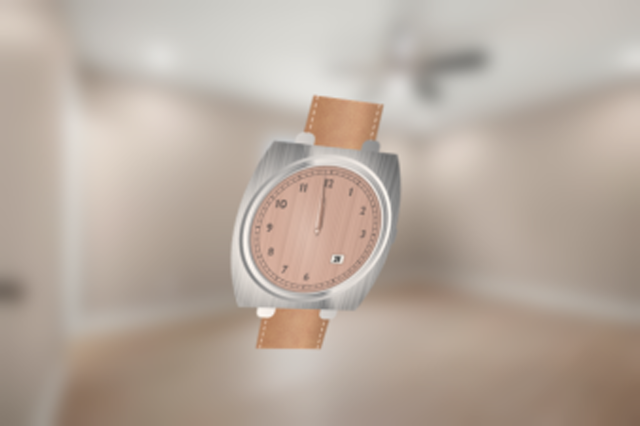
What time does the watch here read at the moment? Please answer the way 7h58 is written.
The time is 11h59
